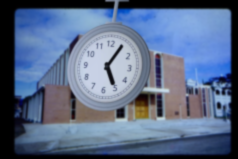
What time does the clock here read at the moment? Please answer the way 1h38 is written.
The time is 5h05
